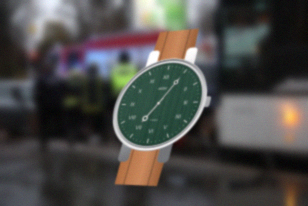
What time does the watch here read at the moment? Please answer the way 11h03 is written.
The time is 7h05
